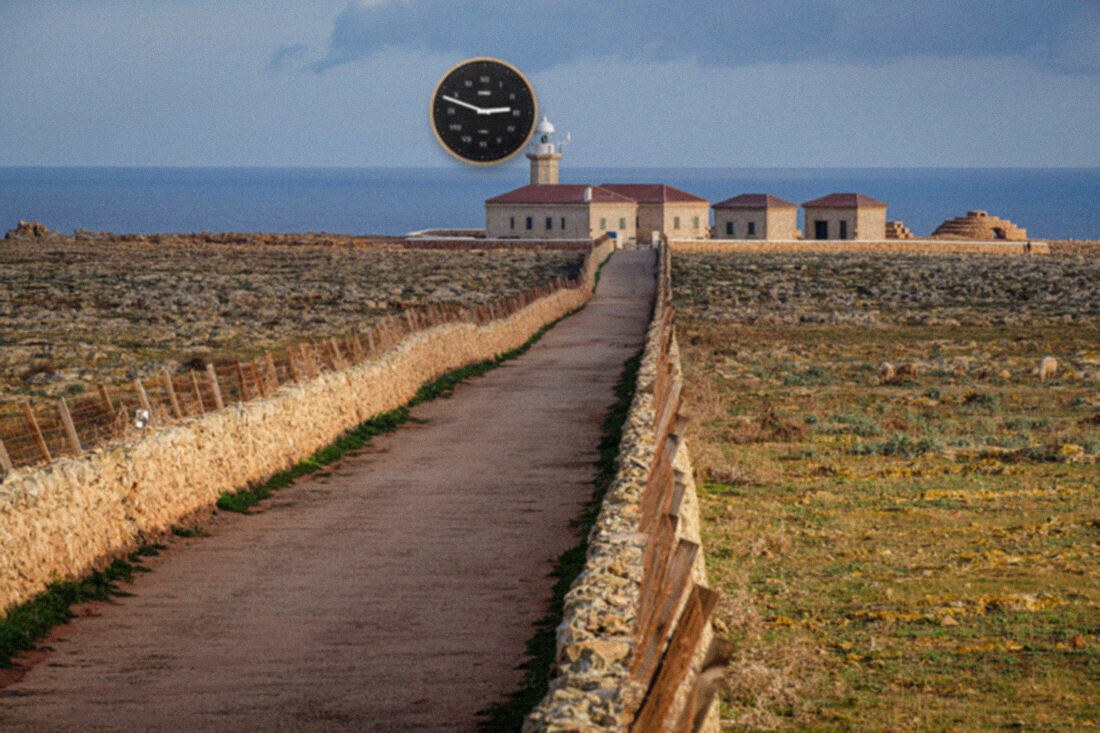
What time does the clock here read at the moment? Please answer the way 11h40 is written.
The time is 2h48
